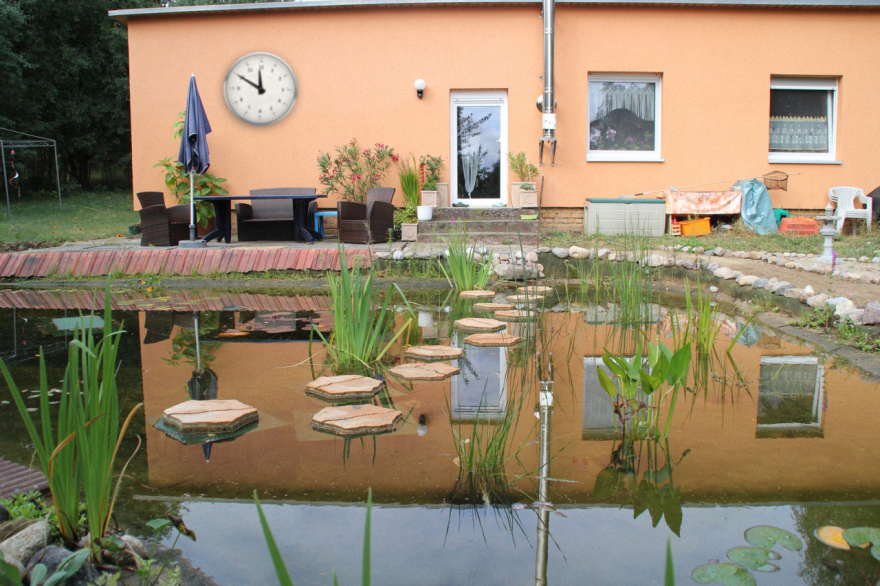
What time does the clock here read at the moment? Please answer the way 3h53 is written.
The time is 11h50
